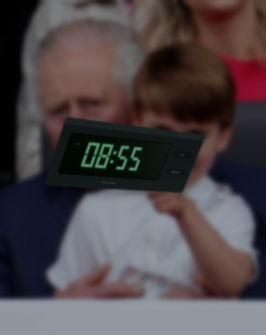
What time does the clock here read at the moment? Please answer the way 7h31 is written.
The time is 8h55
